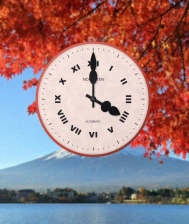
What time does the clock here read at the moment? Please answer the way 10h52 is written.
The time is 4h00
